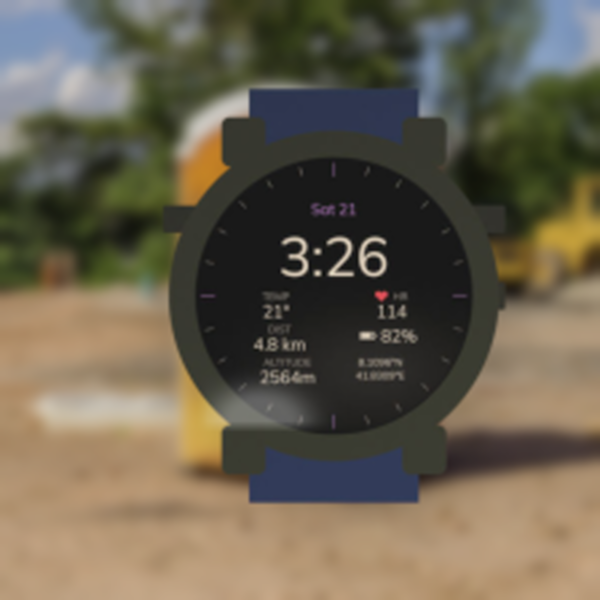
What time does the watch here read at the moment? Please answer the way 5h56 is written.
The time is 3h26
